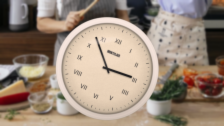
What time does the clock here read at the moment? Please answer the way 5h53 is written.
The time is 2h53
